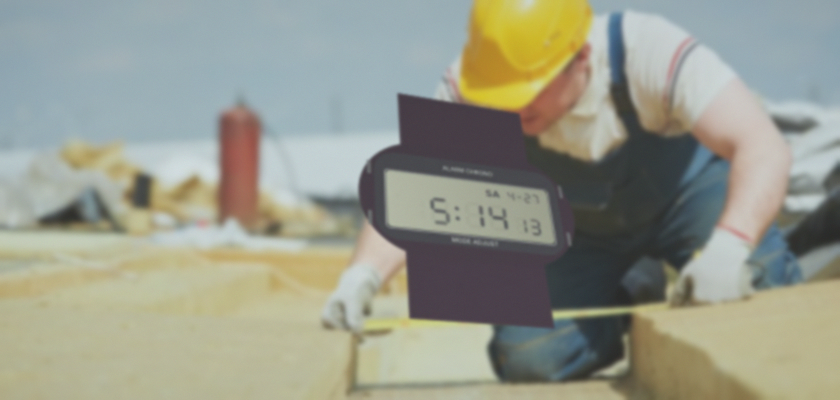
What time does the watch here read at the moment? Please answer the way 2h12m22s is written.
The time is 5h14m13s
